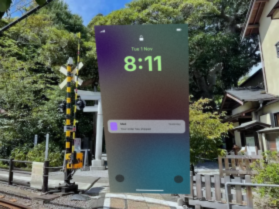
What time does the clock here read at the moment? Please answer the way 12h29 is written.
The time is 8h11
